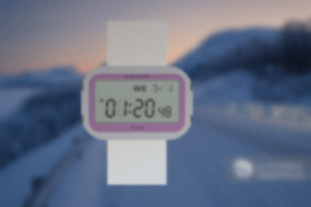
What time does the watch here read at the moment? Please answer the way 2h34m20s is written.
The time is 1h20m48s
